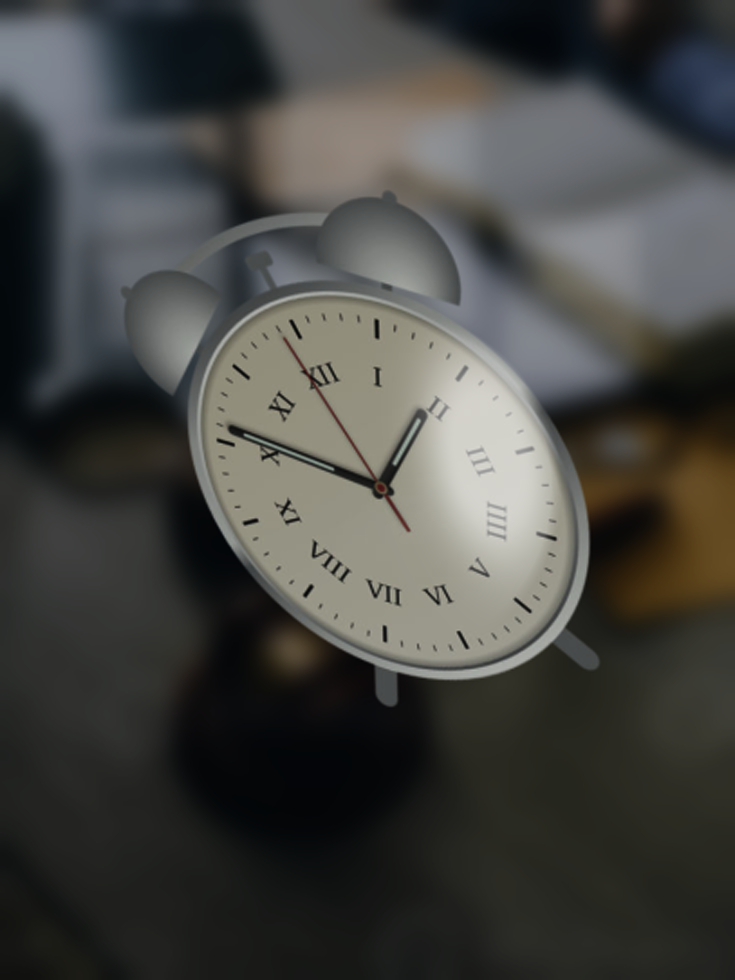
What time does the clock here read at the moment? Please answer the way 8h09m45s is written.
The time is 1h50m59s
